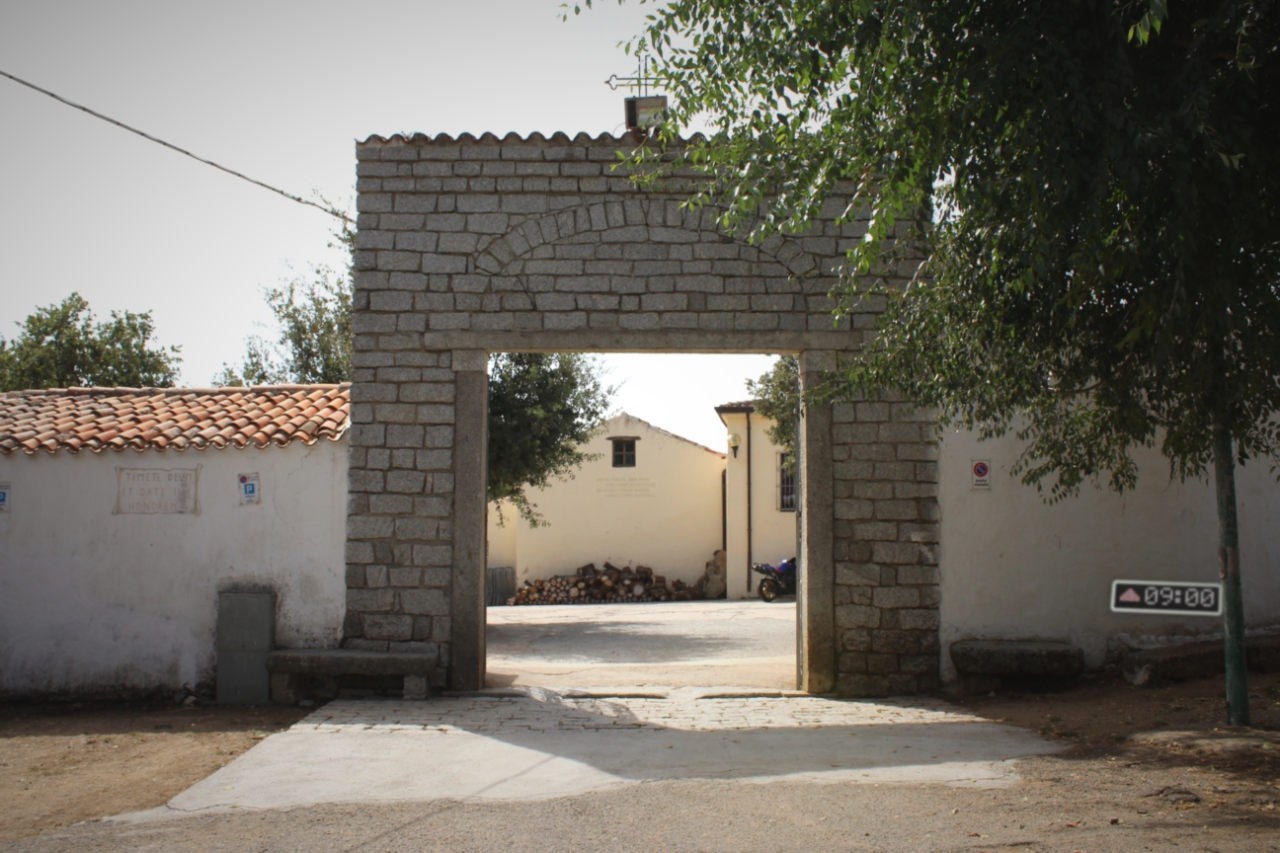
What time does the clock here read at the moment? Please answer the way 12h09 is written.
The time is 9h00
